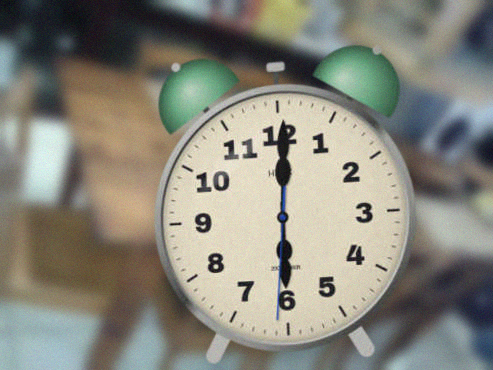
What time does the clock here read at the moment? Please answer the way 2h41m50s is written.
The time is 6h00m31s
